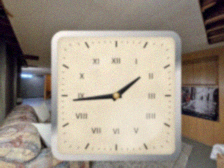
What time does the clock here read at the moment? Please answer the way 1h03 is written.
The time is 1h44
